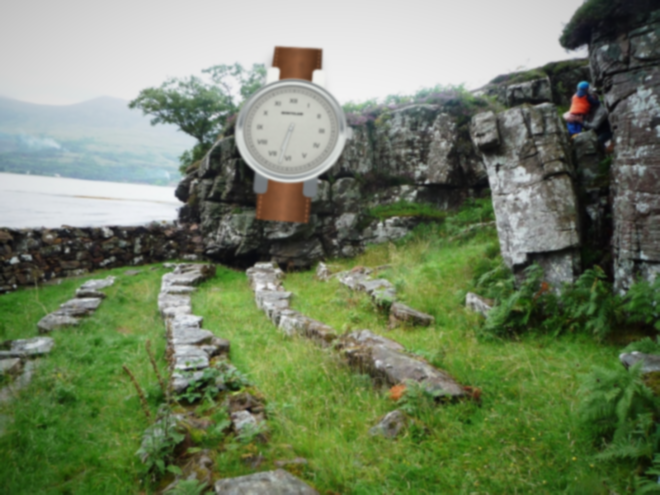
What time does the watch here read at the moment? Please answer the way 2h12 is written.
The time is 6h32
